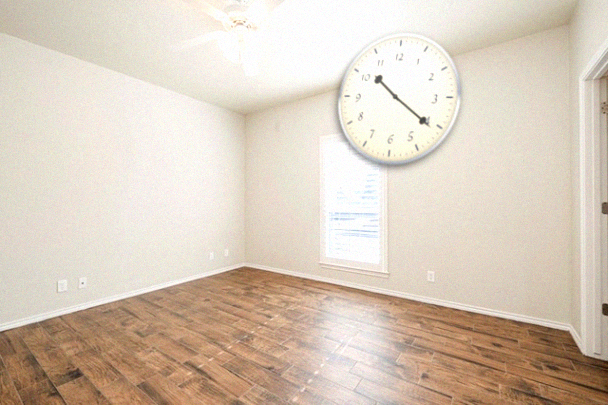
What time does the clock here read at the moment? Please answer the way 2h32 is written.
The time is 10h21
